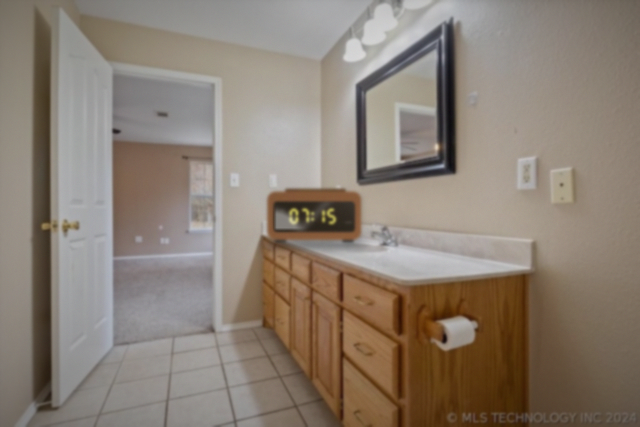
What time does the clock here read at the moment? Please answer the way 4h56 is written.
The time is 7h15
